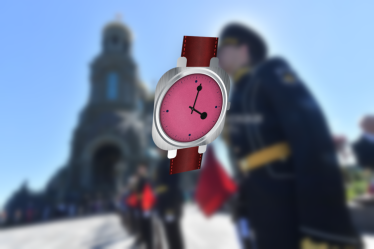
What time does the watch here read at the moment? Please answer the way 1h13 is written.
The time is 4h02
